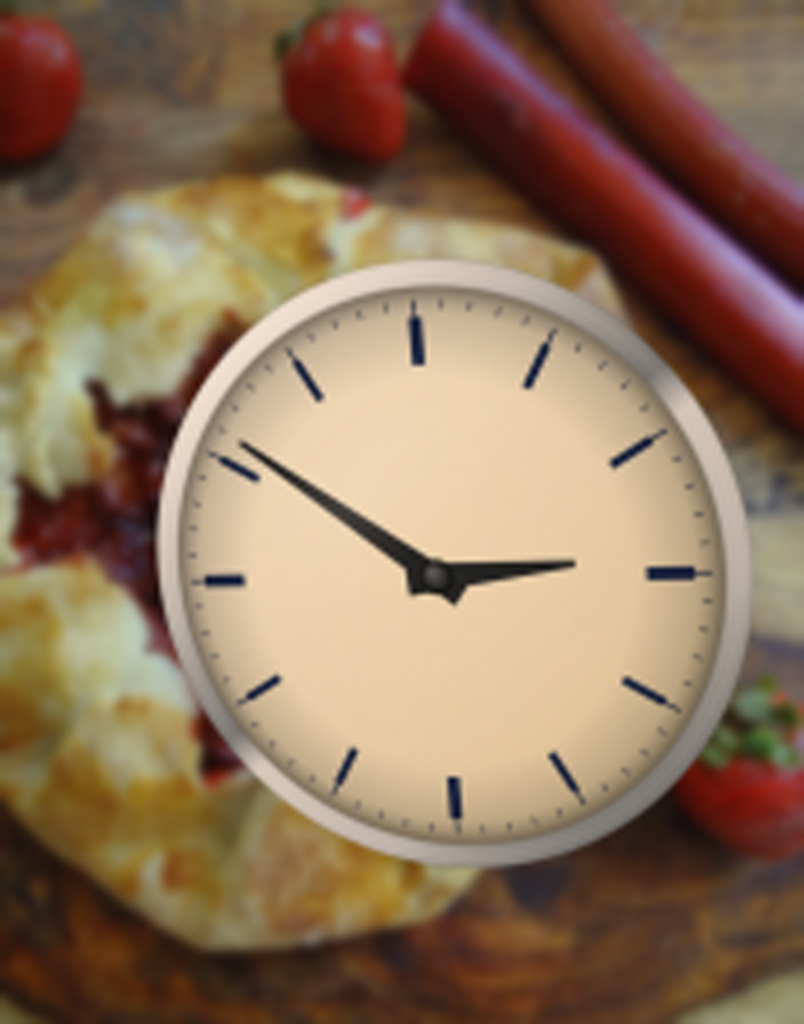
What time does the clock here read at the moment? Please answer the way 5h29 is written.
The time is 2h51
